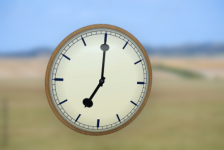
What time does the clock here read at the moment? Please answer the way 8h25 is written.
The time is 7h00
